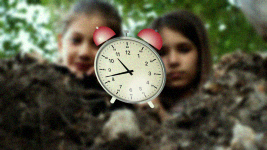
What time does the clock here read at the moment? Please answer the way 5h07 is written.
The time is 10h42
